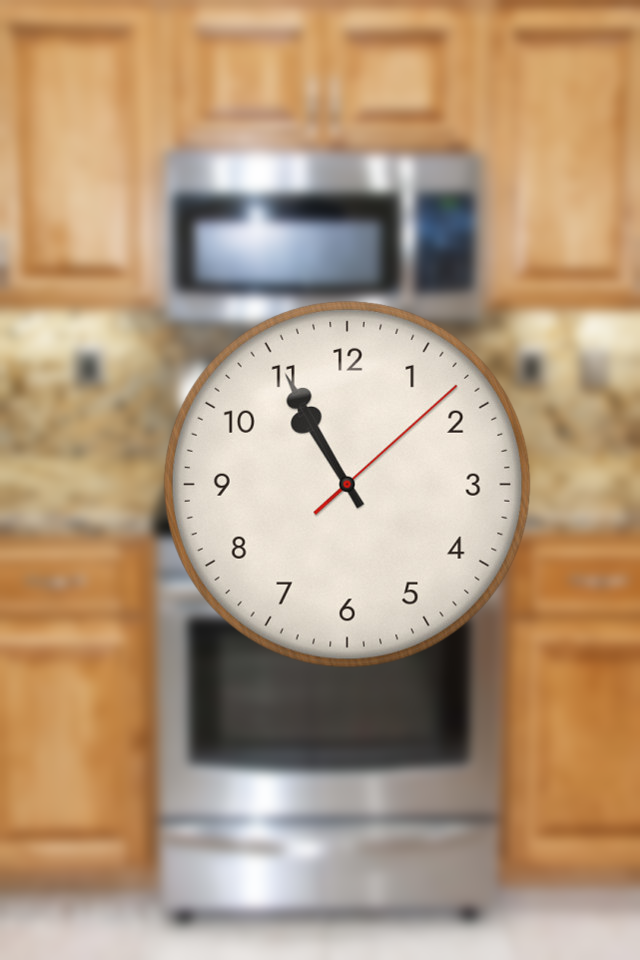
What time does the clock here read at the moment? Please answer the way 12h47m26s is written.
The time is 10h55m08s
